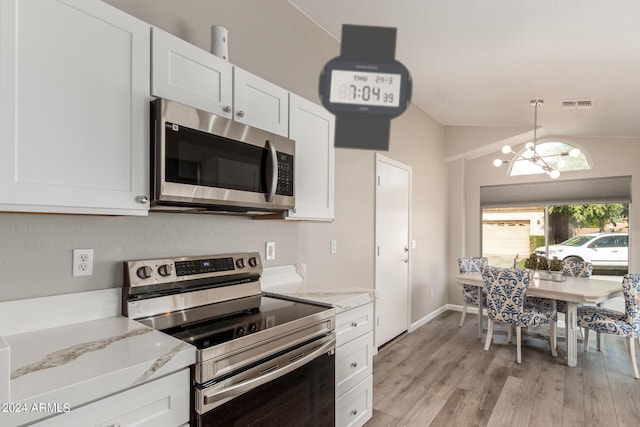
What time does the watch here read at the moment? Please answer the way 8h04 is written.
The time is 7h04
